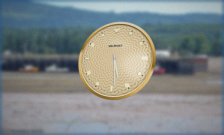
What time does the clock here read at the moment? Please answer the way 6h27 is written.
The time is 5h29
